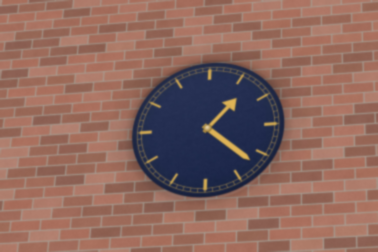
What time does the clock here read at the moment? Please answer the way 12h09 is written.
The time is 1h22
